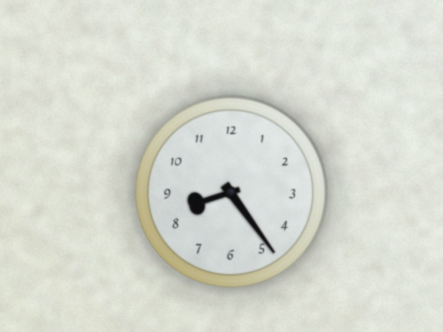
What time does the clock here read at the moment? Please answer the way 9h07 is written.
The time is 8h24
